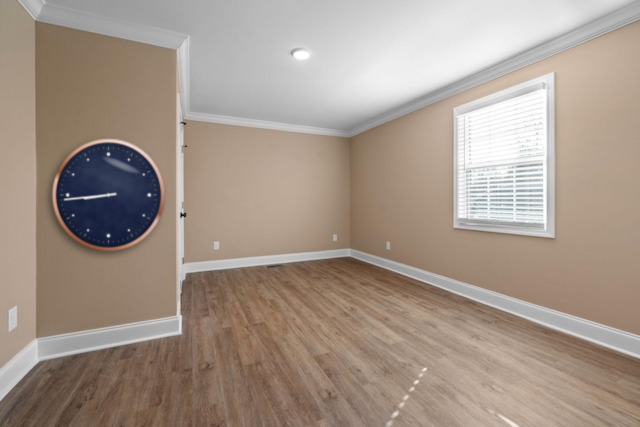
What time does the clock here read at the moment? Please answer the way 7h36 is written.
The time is 8h44
